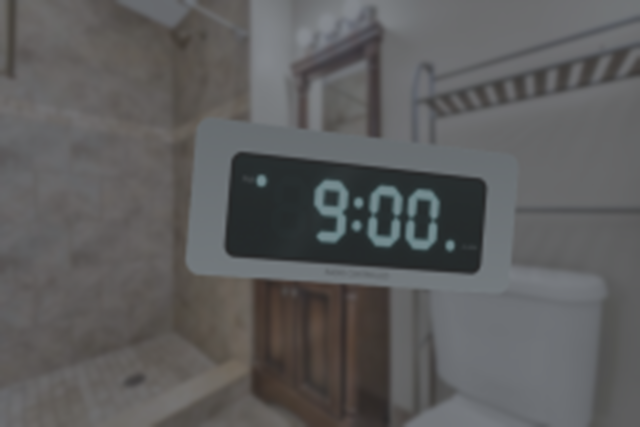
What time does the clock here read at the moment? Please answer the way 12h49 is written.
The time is 9h00
